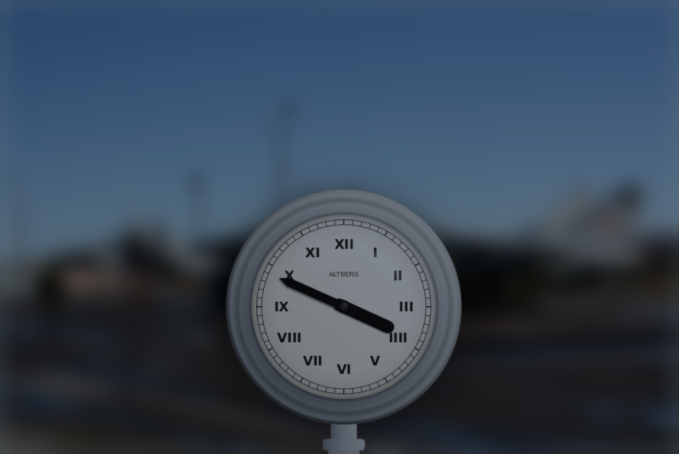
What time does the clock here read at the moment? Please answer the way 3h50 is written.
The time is 3h49
